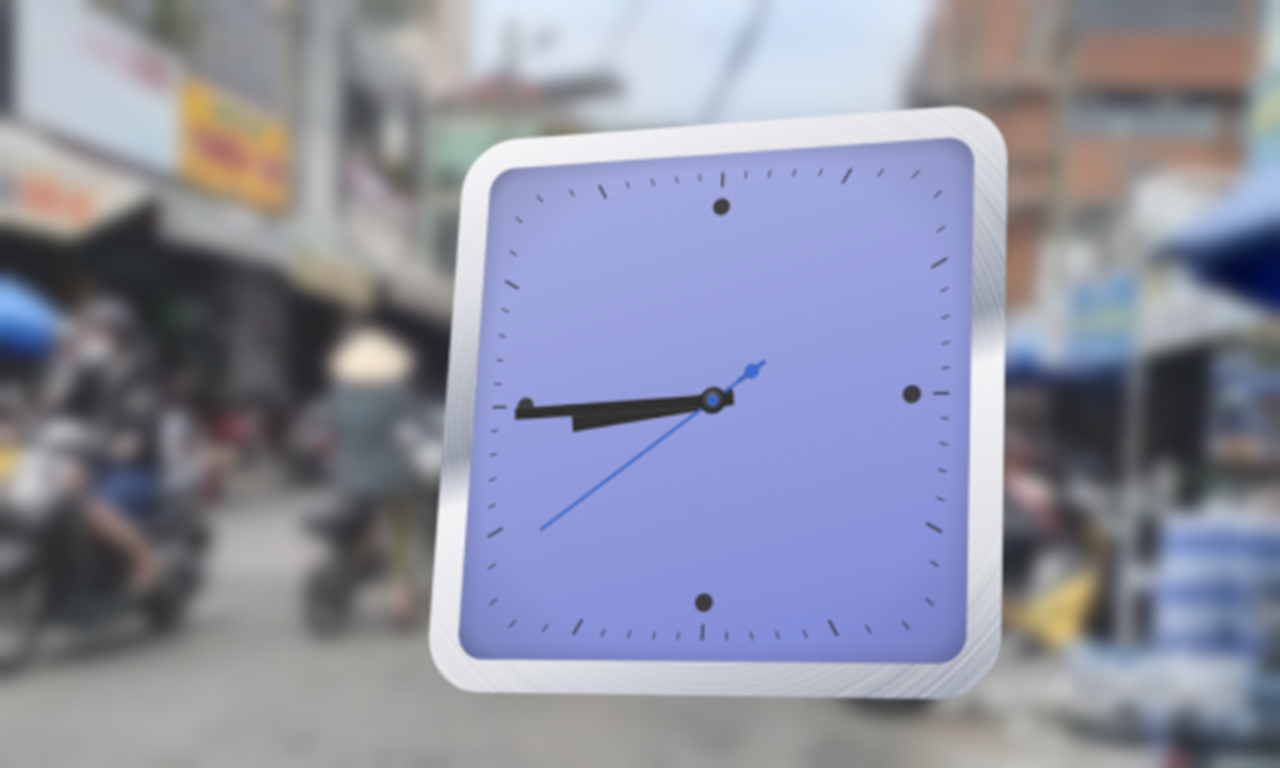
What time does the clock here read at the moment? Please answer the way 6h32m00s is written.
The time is 8h44m39s
